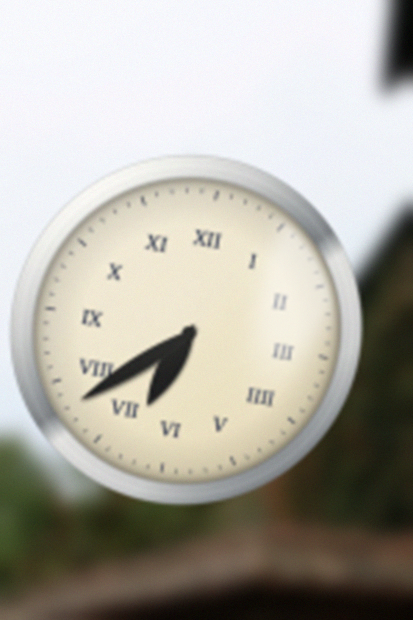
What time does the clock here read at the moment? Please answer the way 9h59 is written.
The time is 6h38
